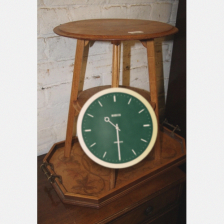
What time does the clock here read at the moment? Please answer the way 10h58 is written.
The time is 10h30
